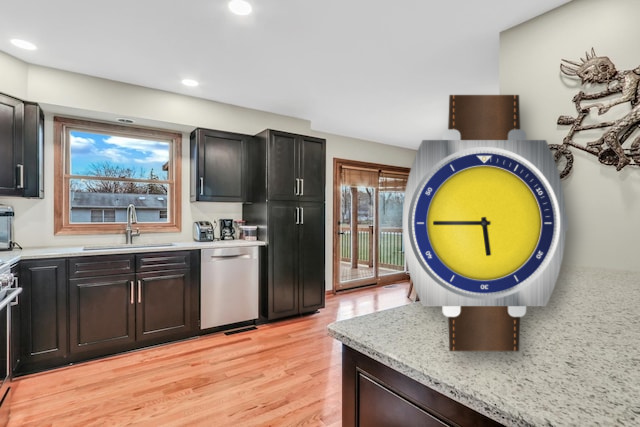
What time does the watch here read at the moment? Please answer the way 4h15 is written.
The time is 5h45
